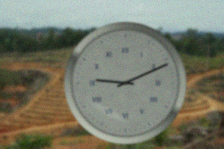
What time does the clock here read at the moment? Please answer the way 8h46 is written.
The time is 9h11
